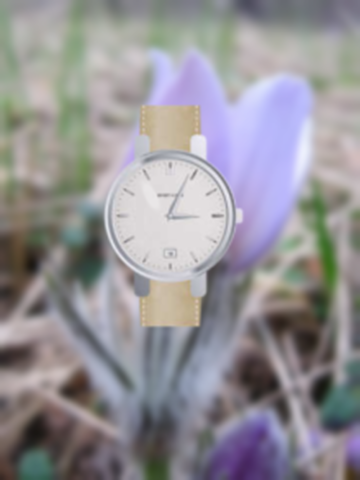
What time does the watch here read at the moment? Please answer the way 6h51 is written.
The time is 3h04
